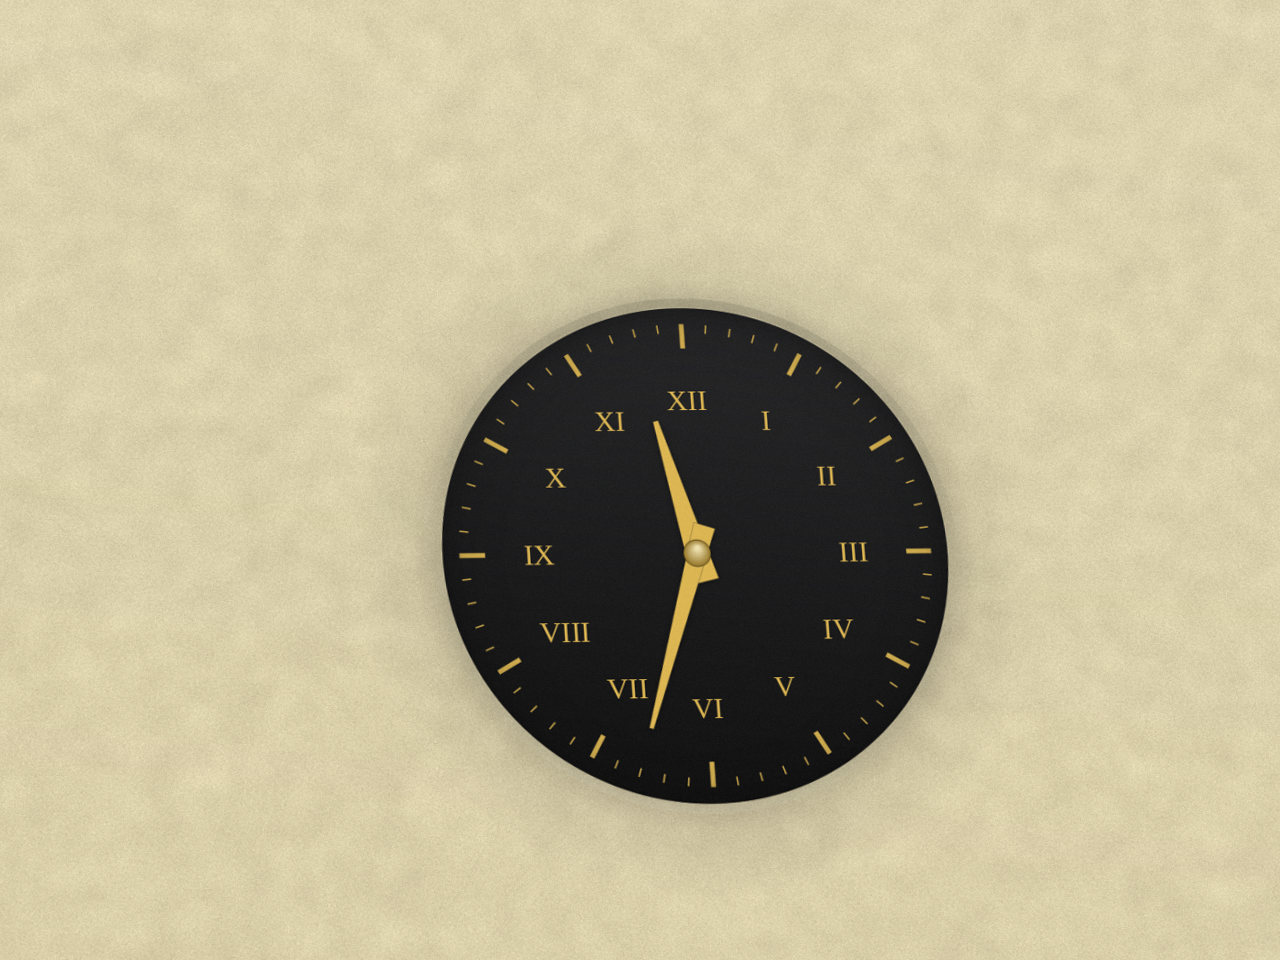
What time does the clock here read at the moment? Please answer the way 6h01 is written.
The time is 11h33
